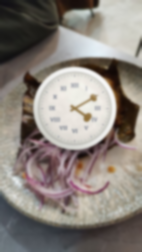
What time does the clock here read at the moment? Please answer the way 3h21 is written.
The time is 4h10
